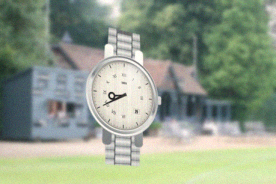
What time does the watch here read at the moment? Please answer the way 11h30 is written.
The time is 8h40
